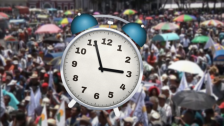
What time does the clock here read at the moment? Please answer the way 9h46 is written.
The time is 2h56
